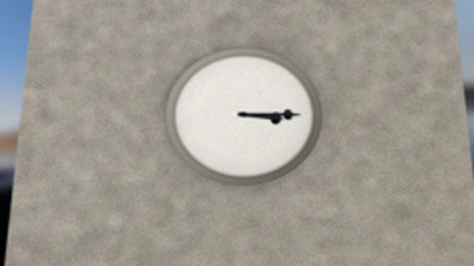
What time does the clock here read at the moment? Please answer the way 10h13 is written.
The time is 3h15
